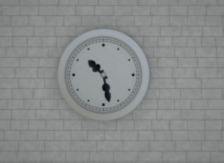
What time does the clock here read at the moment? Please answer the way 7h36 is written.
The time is 10h28
